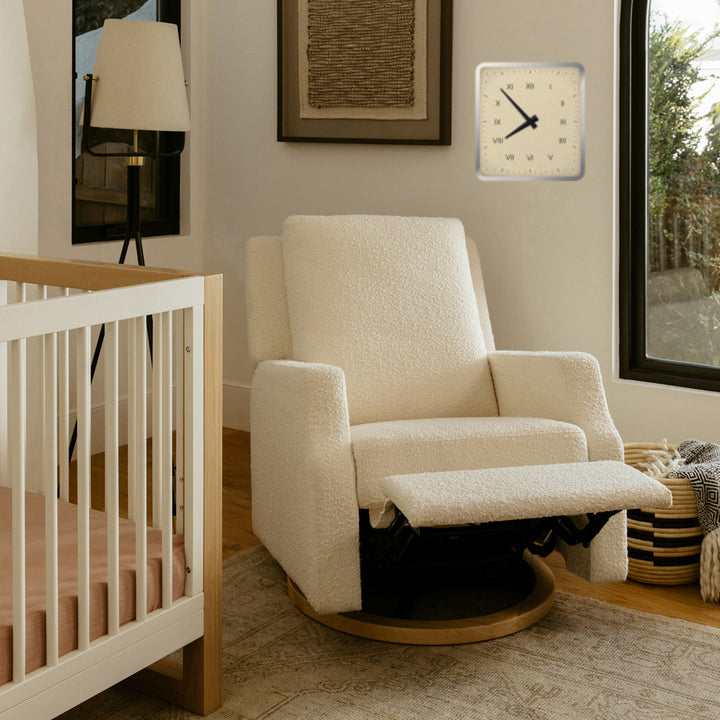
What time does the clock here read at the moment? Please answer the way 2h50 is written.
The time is 7h53
